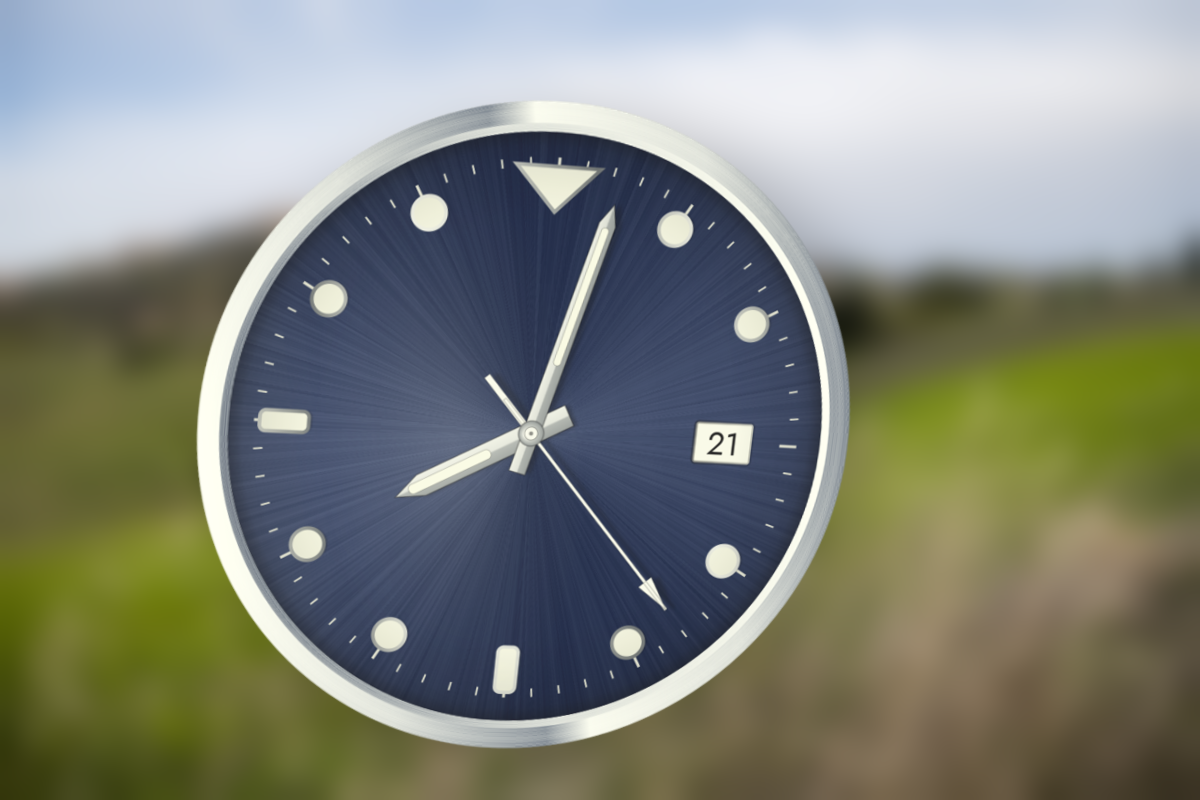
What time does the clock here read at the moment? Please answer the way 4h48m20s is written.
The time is 8h02m23s
